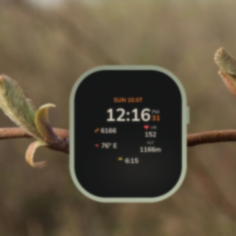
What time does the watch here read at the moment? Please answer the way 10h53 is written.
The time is 12h16
